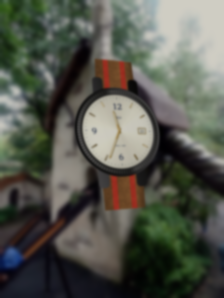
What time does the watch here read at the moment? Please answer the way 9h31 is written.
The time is 11h34
